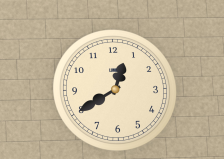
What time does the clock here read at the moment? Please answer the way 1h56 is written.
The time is 12h40
